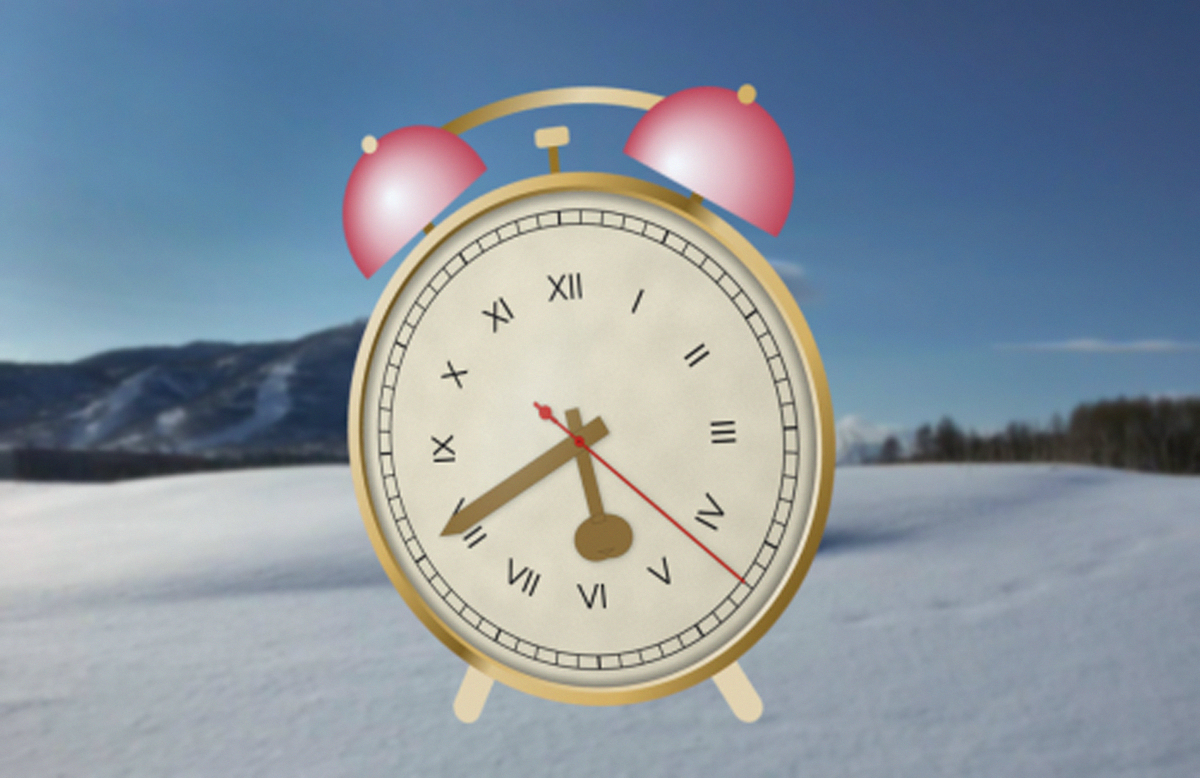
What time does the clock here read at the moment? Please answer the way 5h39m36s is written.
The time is 5h40m22s
